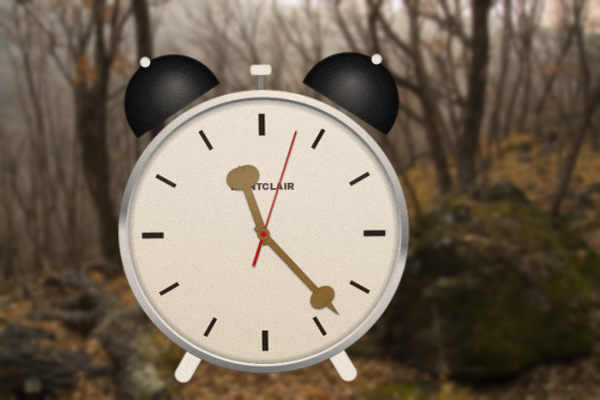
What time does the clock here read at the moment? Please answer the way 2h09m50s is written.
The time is 11h23m03s
